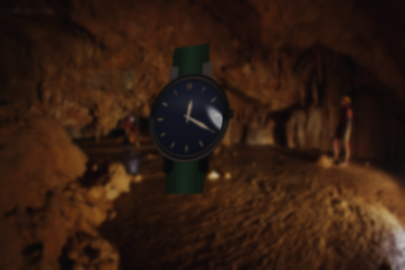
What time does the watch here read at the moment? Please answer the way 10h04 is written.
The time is 12h20
